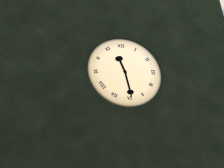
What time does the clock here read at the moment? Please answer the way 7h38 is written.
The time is 11h29
